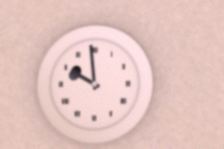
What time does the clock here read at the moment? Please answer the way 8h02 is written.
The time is 9h59
